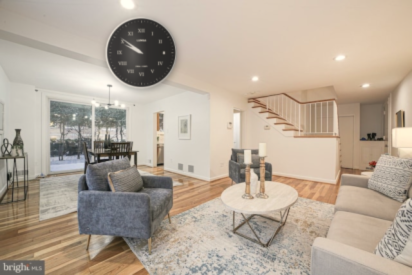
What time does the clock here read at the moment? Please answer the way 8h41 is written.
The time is 9h51
